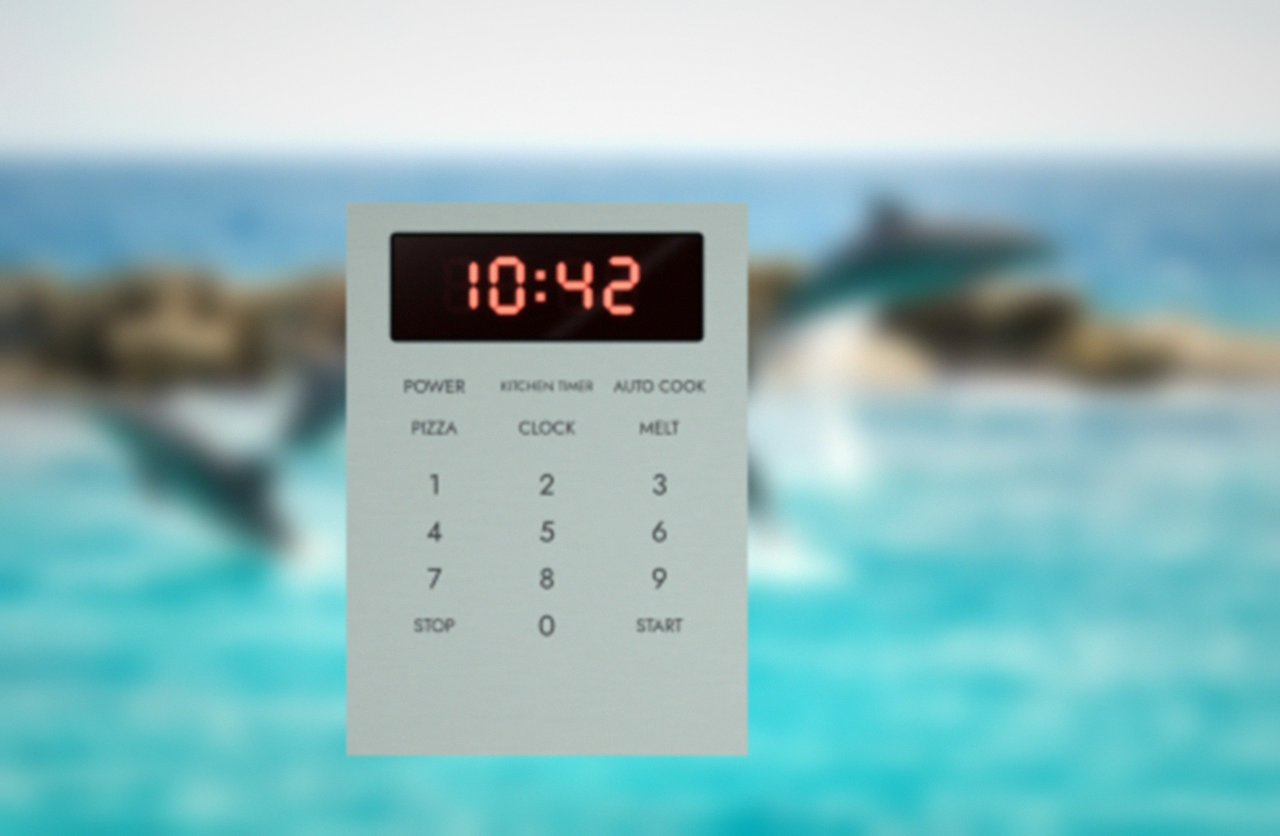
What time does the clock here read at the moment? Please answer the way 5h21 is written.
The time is 10h42
